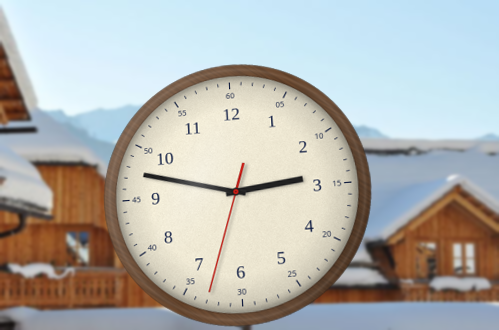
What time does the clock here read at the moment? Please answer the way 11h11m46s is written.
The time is 2h47m33s
